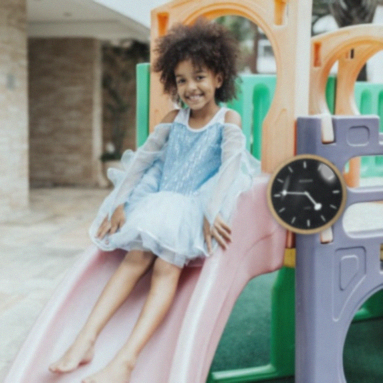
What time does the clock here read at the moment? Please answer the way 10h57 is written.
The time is 4h46
